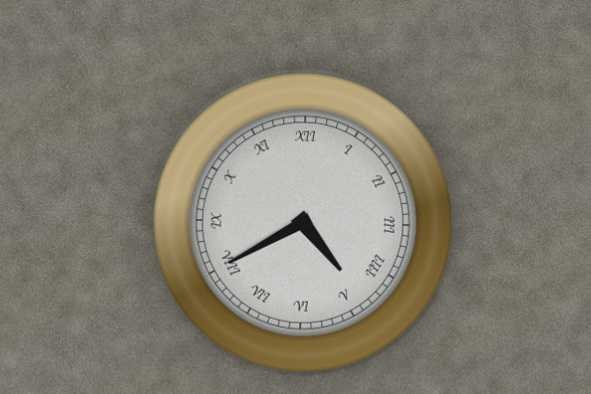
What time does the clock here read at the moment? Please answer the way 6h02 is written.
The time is 4h40
